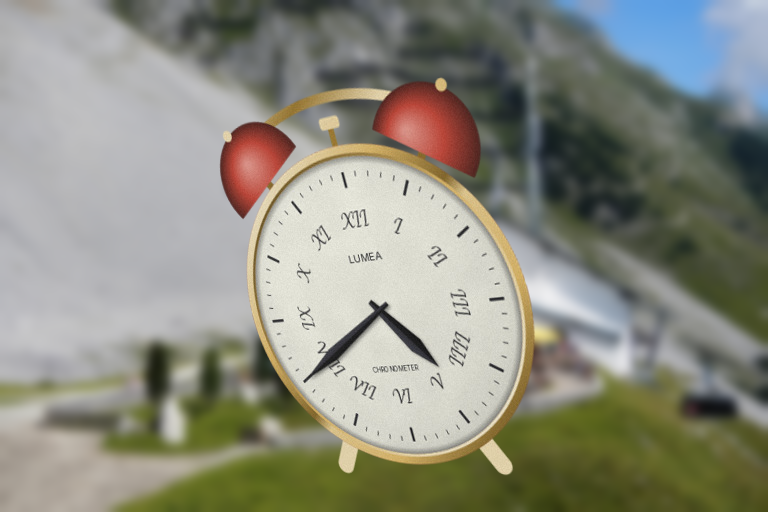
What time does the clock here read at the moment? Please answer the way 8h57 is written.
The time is 4h40
